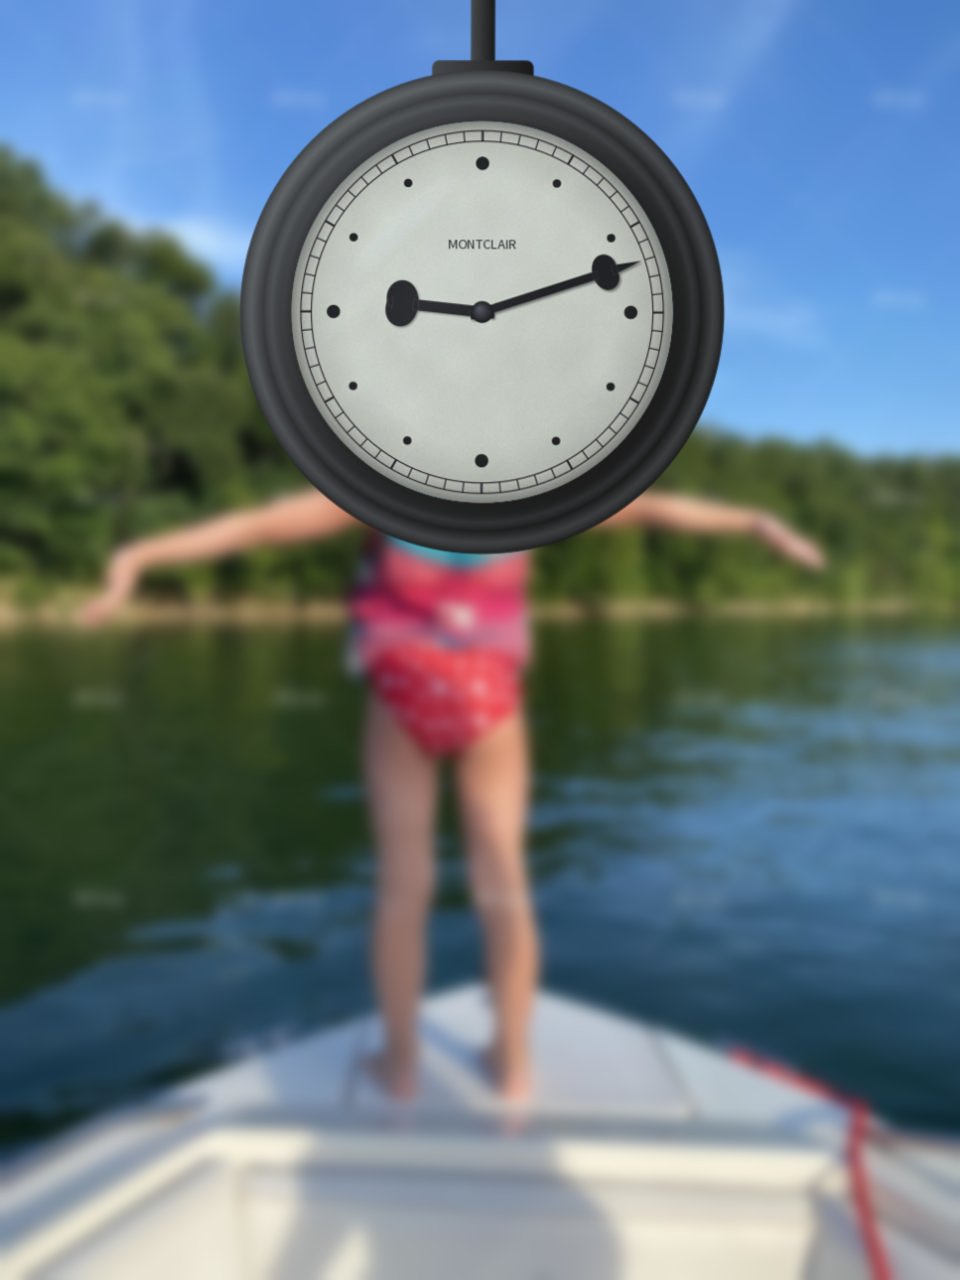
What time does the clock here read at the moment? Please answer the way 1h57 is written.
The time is 9h12
